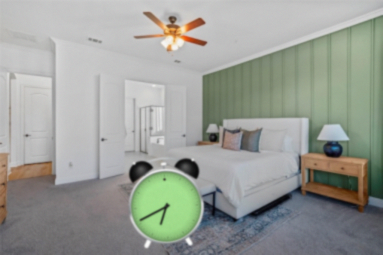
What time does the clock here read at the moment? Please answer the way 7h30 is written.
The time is 6h41
